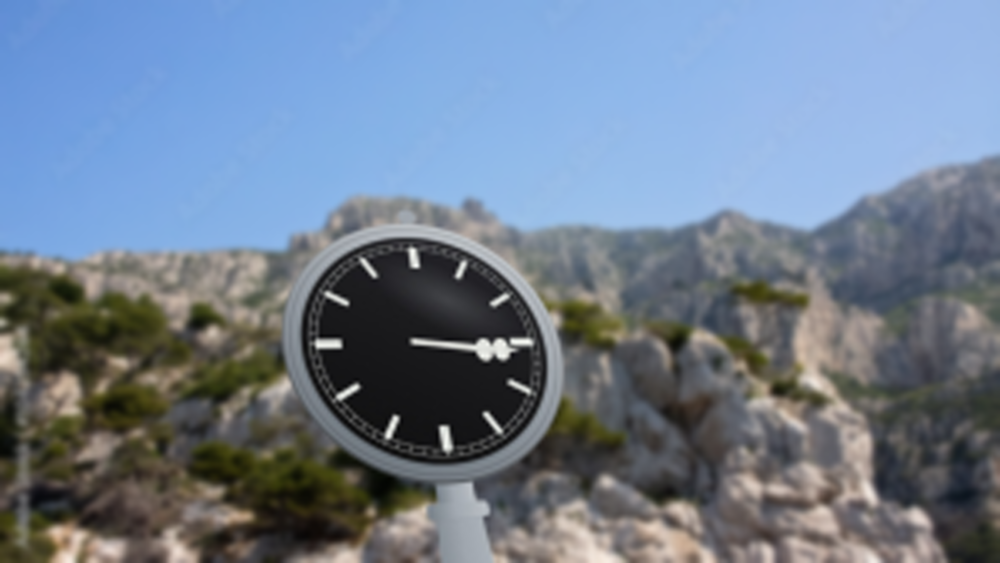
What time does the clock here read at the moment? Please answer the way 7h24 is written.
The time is 3h16
